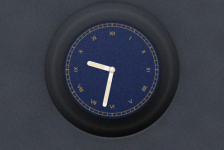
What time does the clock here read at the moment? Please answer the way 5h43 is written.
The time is 9h32
